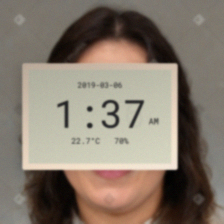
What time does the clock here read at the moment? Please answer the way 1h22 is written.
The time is 1h37
